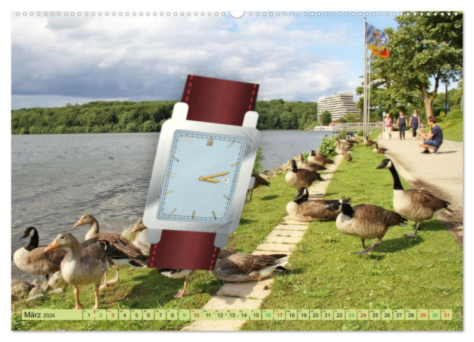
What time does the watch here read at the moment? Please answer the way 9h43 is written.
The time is 3h12
